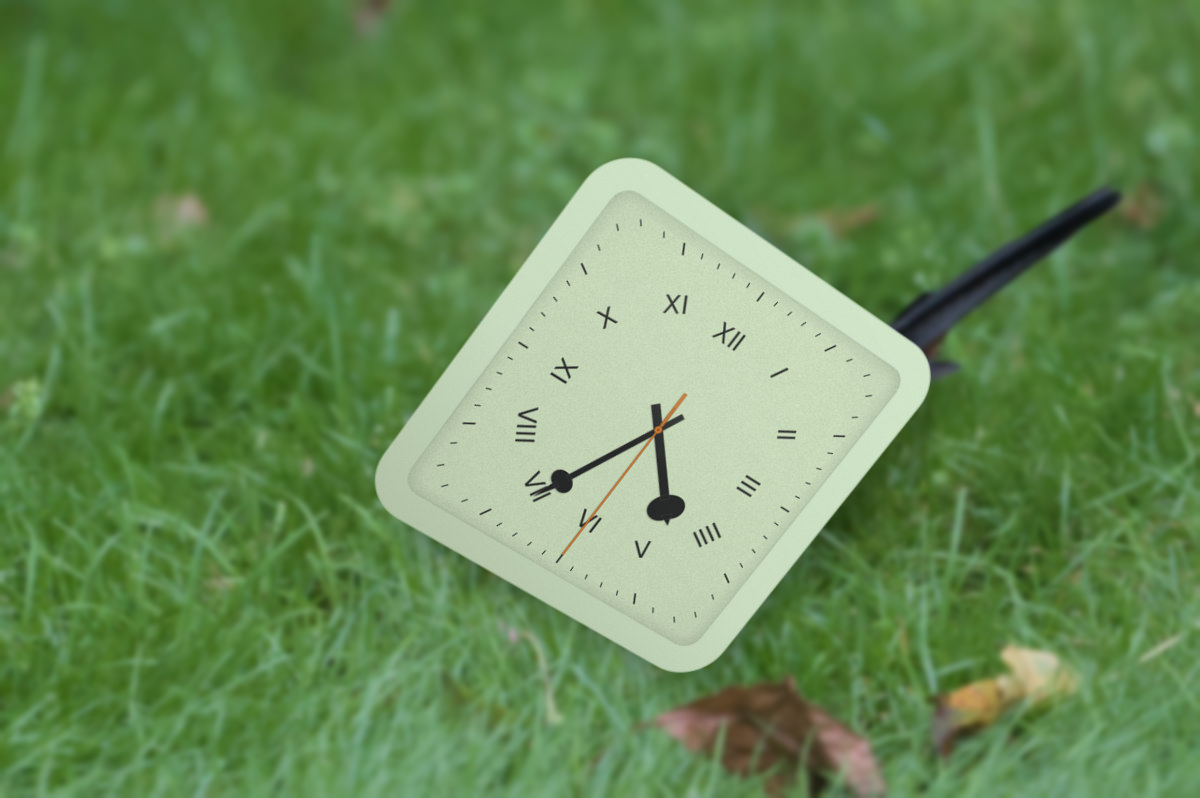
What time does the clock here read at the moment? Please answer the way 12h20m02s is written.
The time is 4h34m30s
